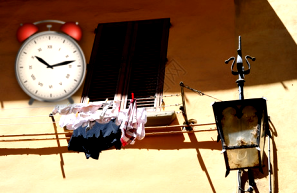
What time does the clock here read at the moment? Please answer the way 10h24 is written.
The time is 10h13
